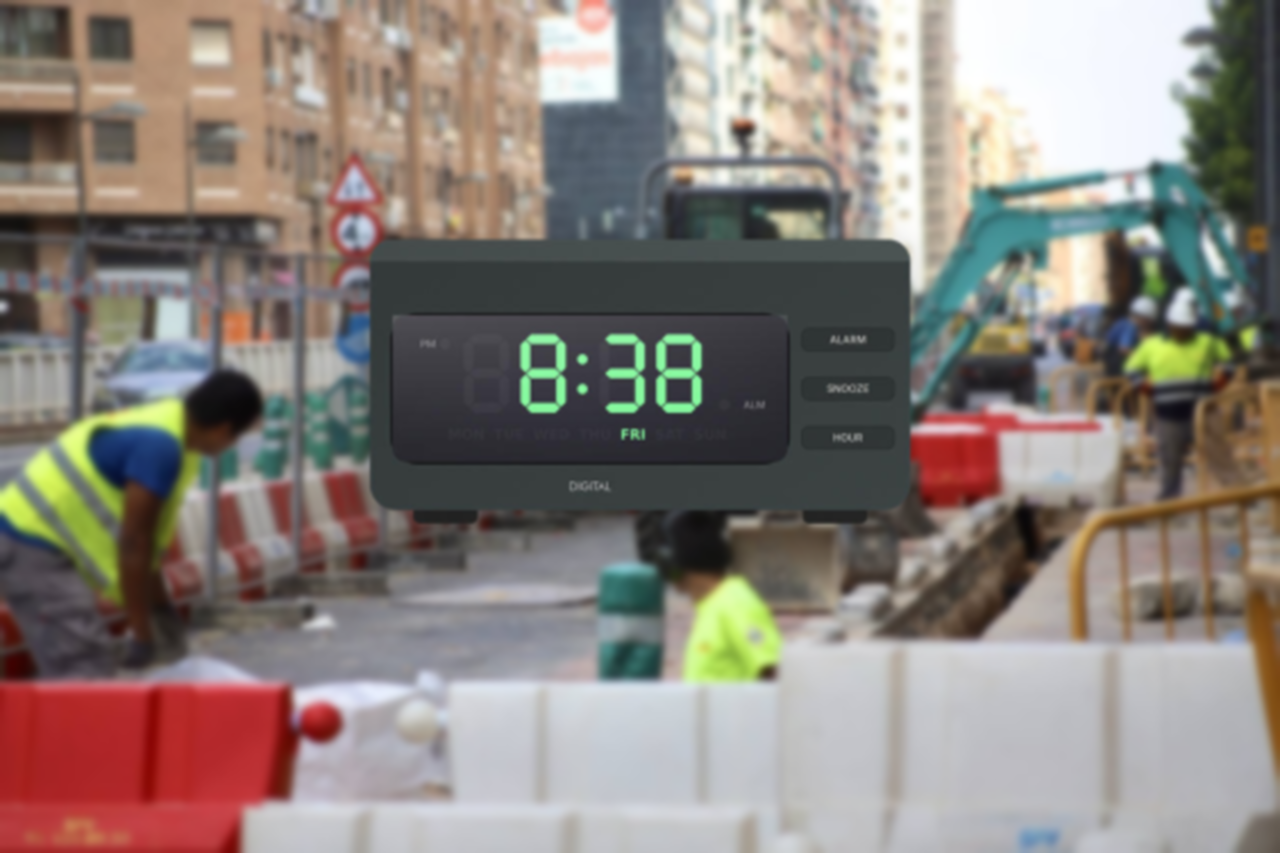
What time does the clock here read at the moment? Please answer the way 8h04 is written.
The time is 8h38
